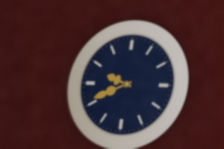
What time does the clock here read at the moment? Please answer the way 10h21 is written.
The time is 9h41
